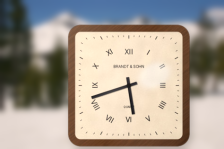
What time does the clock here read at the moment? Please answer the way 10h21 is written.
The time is 5h42
